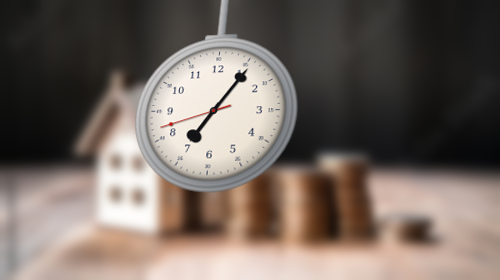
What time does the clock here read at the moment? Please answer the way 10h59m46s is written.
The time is 7h05m42s
